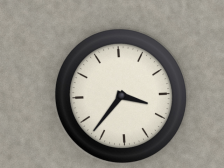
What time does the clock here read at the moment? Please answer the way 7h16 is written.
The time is 3h37
